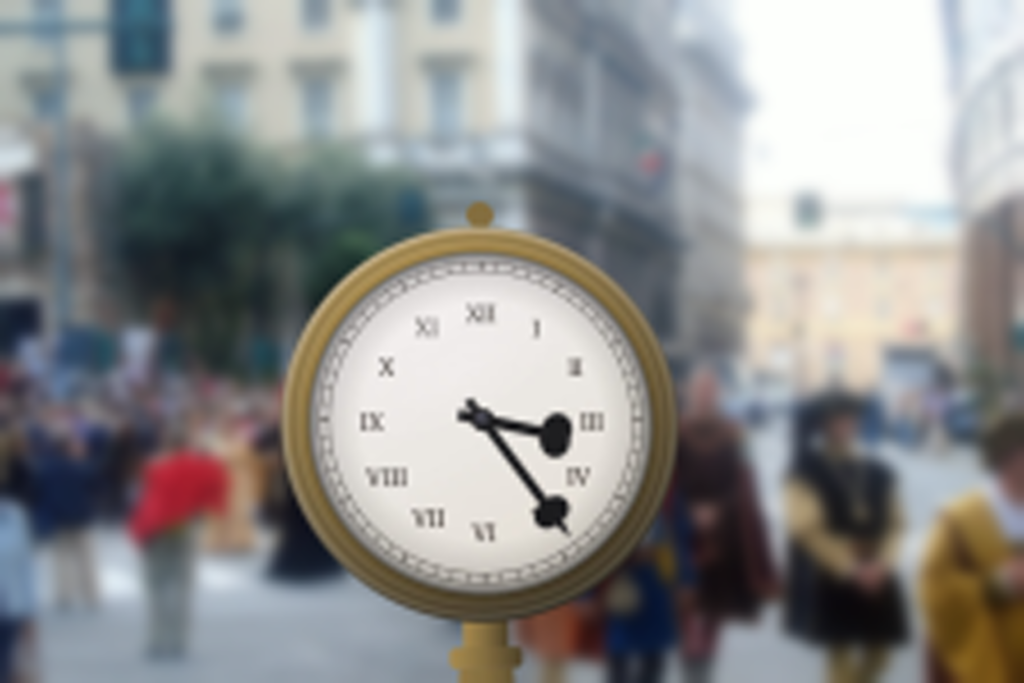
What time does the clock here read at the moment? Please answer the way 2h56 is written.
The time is 3h24
